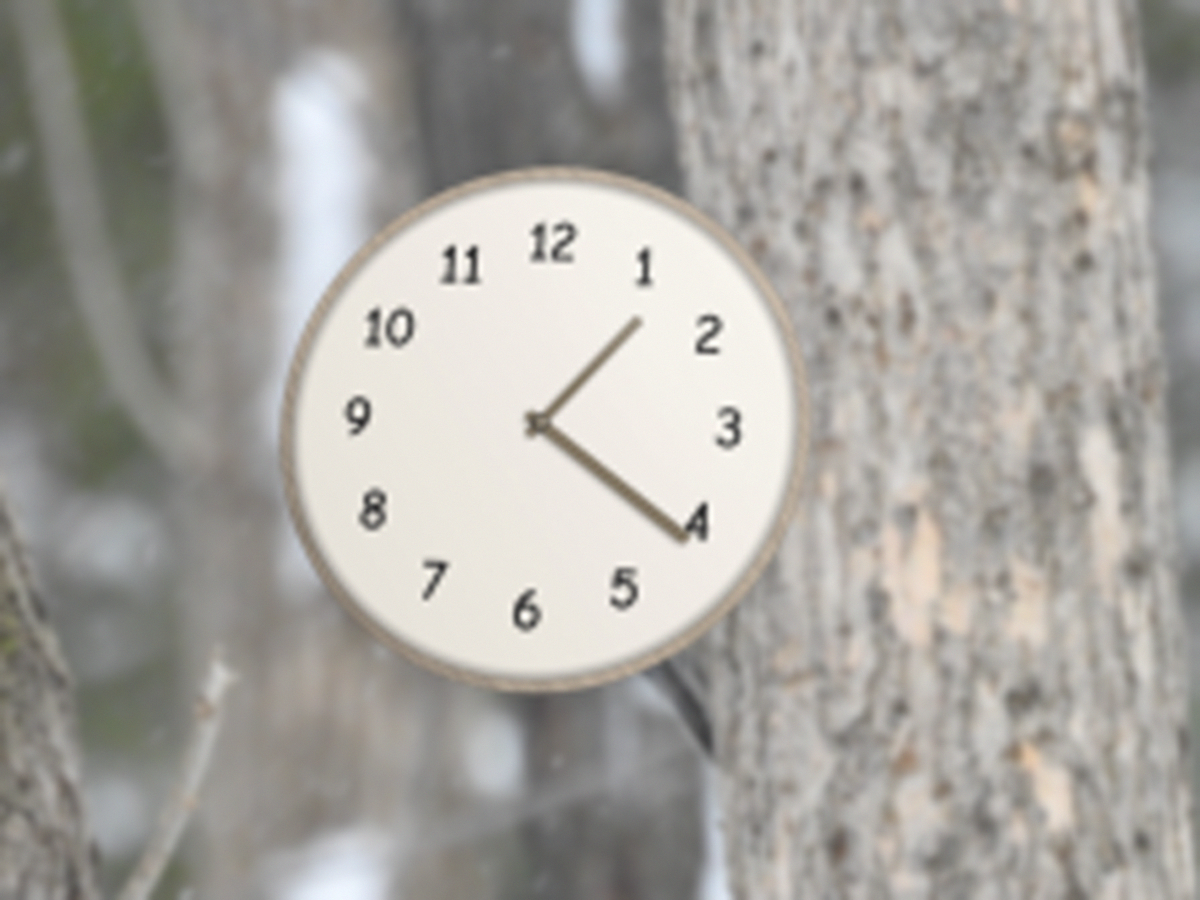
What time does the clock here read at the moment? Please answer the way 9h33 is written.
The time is 1h21
